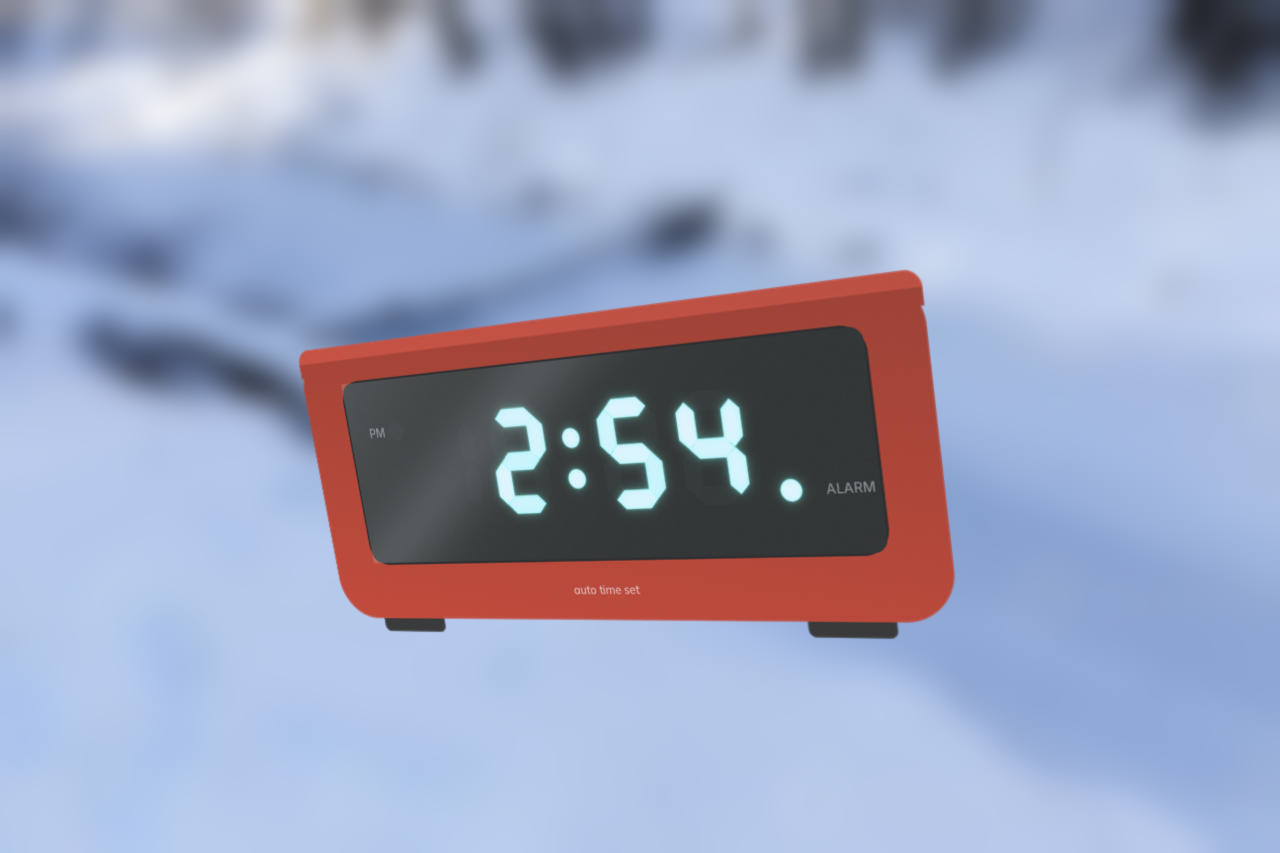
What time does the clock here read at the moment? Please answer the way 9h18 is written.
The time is 2h54
